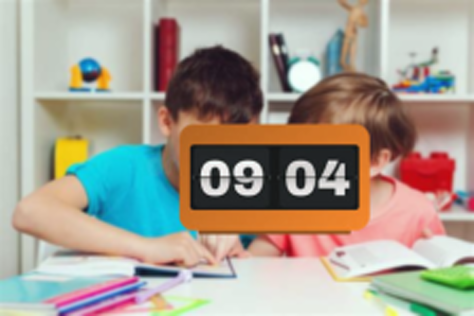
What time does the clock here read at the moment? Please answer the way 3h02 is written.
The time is 9h04
